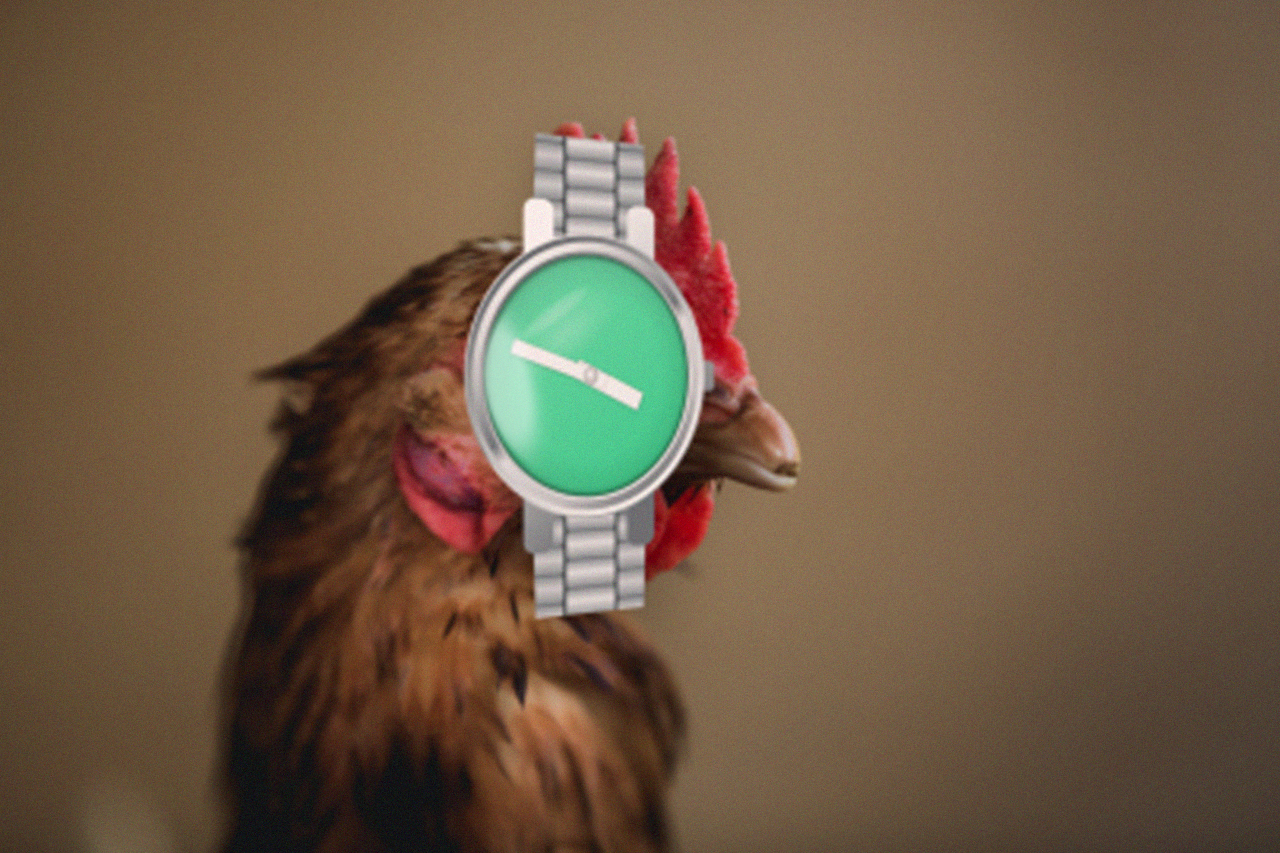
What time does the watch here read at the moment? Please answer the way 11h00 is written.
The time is 3h48
